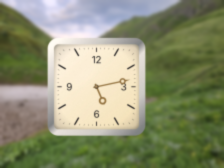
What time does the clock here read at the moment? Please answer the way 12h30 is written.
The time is 5h13
